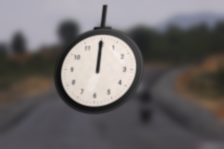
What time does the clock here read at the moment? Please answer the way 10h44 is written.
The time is 12h00
